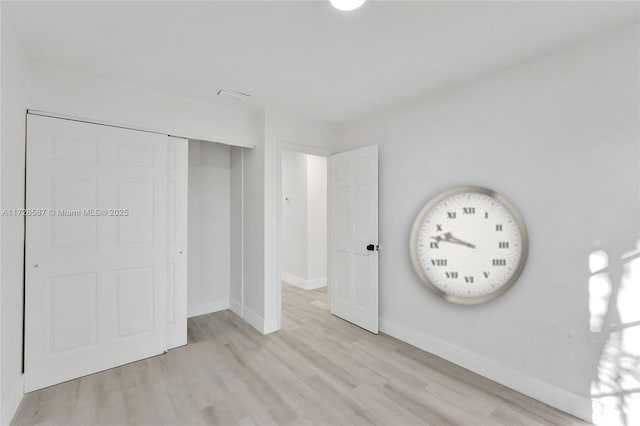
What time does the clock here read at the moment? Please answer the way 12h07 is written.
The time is 9h47
